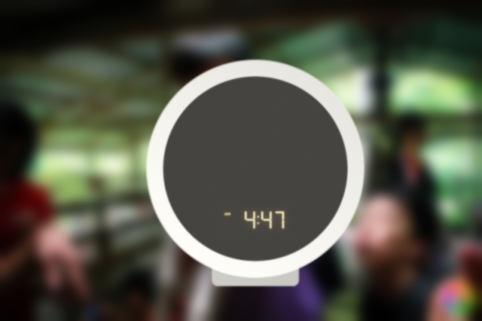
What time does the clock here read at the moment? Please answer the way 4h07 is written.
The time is 4h47
